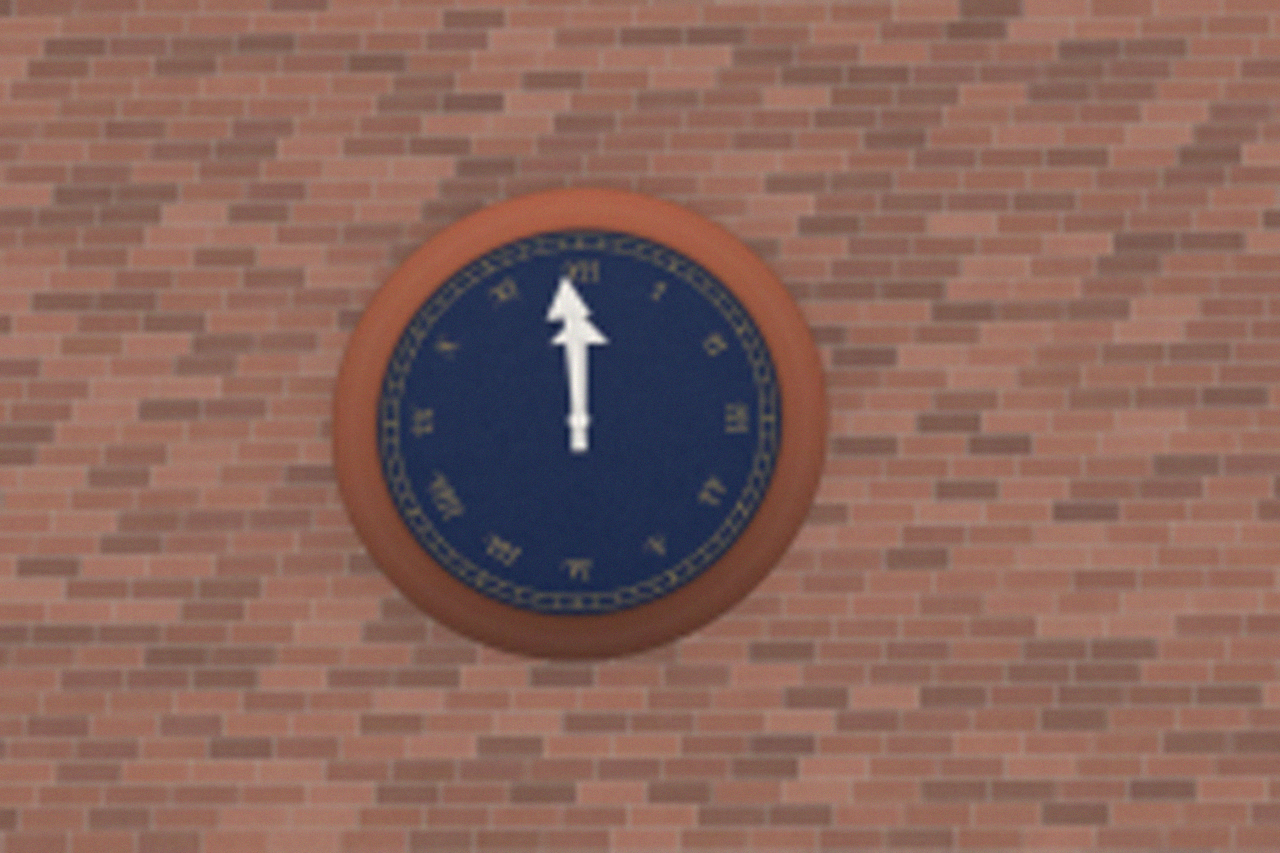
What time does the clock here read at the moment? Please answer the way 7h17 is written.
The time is 11h59
